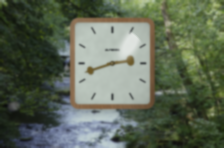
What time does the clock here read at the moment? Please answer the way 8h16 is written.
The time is 2h42
